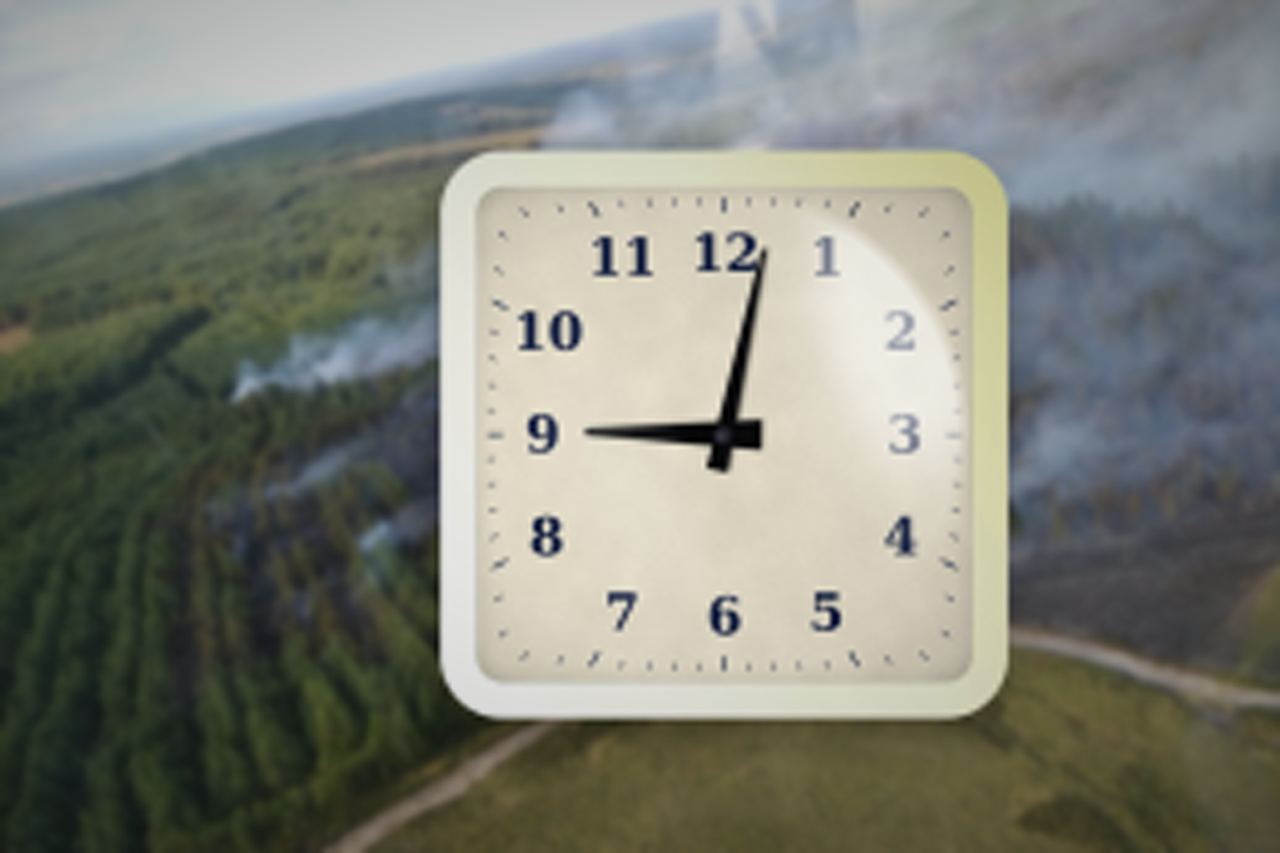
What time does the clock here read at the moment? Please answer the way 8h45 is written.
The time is 9h02
